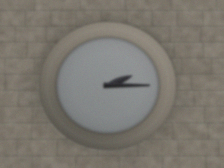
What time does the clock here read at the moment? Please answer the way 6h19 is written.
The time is 2h15
